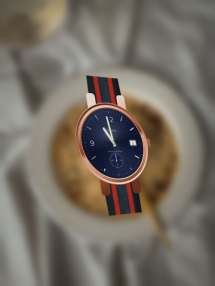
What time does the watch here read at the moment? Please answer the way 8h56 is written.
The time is 10h59
